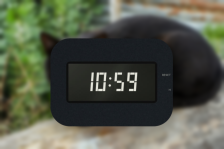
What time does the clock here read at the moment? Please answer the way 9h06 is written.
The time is 10h59
